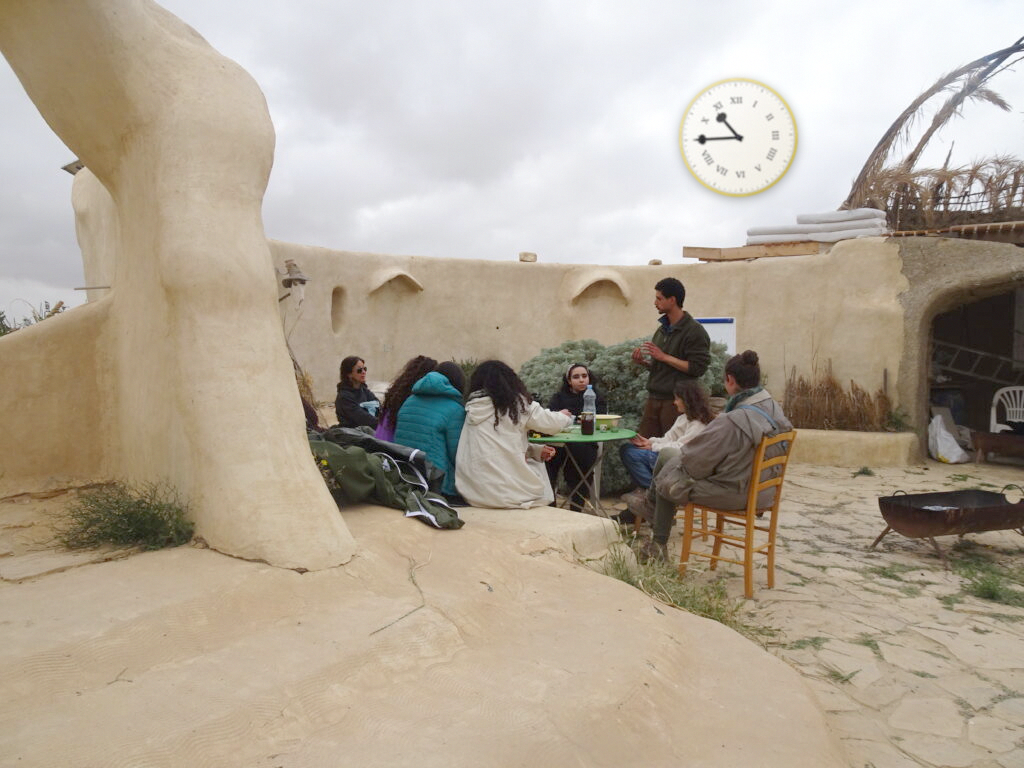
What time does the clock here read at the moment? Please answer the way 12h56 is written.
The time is 10h45
